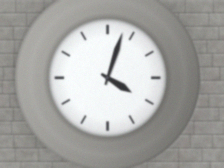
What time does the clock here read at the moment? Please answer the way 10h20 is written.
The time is 4h03
